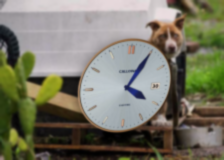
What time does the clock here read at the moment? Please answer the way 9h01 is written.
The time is 4h05
